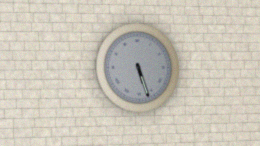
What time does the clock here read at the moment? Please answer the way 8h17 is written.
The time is 5h27
